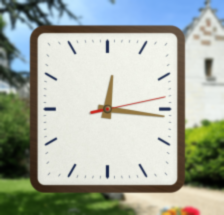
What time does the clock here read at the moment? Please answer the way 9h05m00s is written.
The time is 12h16m13s
